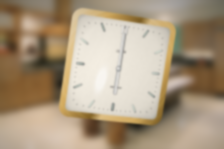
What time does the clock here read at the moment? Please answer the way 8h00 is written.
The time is 6h00
